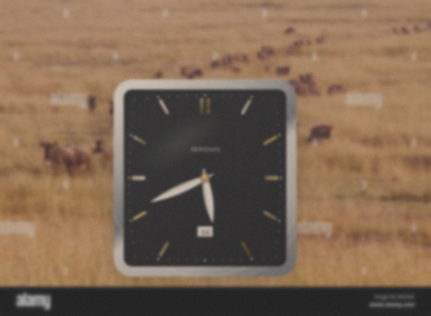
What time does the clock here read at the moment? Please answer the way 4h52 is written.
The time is 5h41
